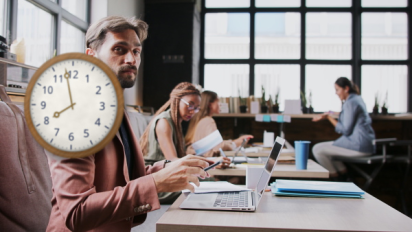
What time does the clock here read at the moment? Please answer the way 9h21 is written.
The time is 7h58
